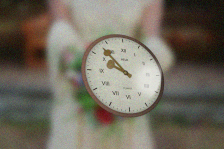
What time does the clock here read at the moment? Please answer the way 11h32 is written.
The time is 9h53
